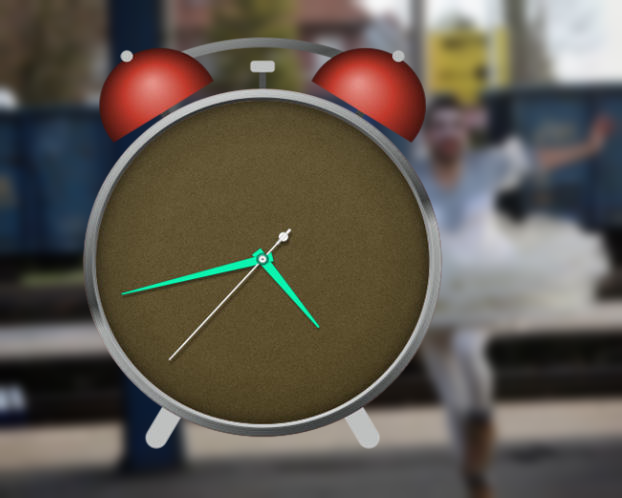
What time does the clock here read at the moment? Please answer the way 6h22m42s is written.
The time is 4h42m37s
